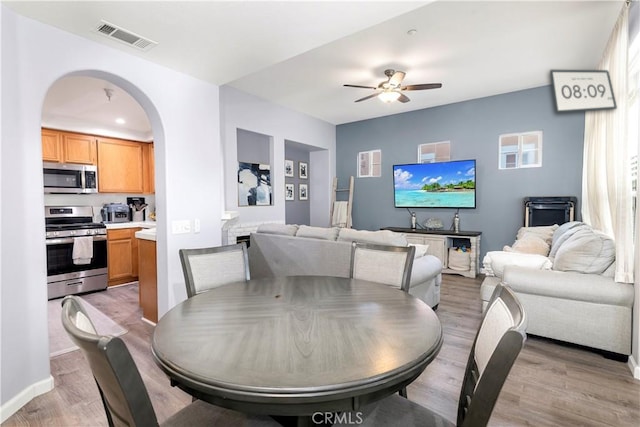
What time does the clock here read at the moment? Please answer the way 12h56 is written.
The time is 8h09
